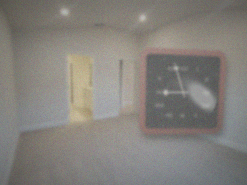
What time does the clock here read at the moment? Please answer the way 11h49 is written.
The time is 8h57
